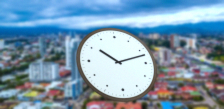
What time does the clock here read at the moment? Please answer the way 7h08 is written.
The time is 10h12
